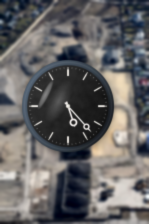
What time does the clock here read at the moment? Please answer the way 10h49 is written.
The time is 5h23
